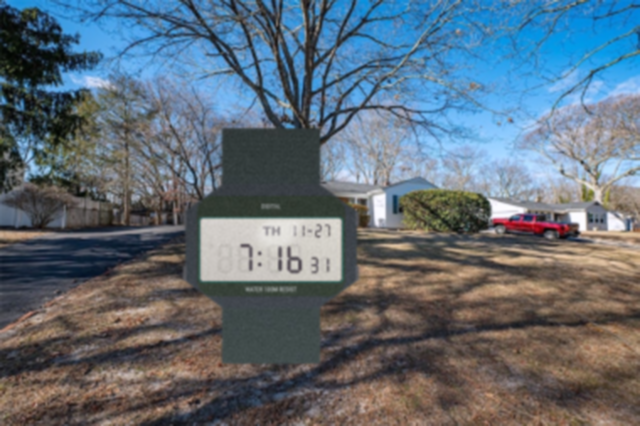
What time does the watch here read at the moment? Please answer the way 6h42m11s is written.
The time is 7h16m31s
